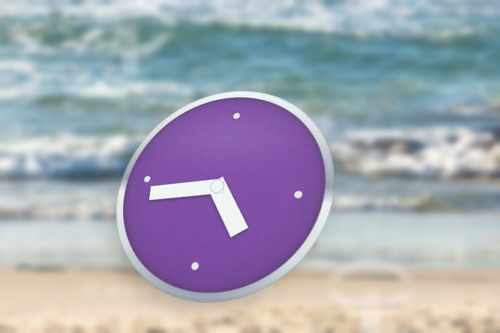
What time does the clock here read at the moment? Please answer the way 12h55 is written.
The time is 4h43
